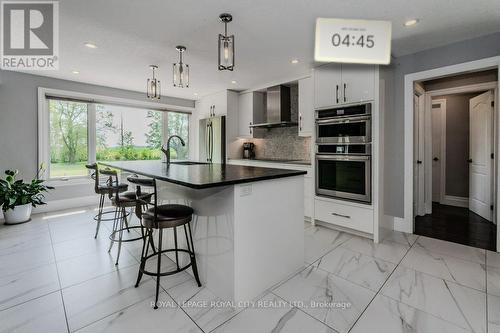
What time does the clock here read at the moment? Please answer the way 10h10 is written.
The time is 4h45
